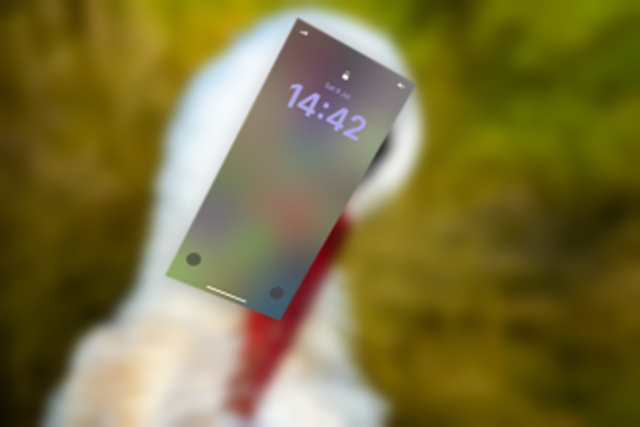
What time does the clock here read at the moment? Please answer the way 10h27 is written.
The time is 14h42
